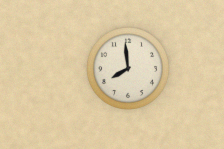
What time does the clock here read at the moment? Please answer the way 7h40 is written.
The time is 7h59
